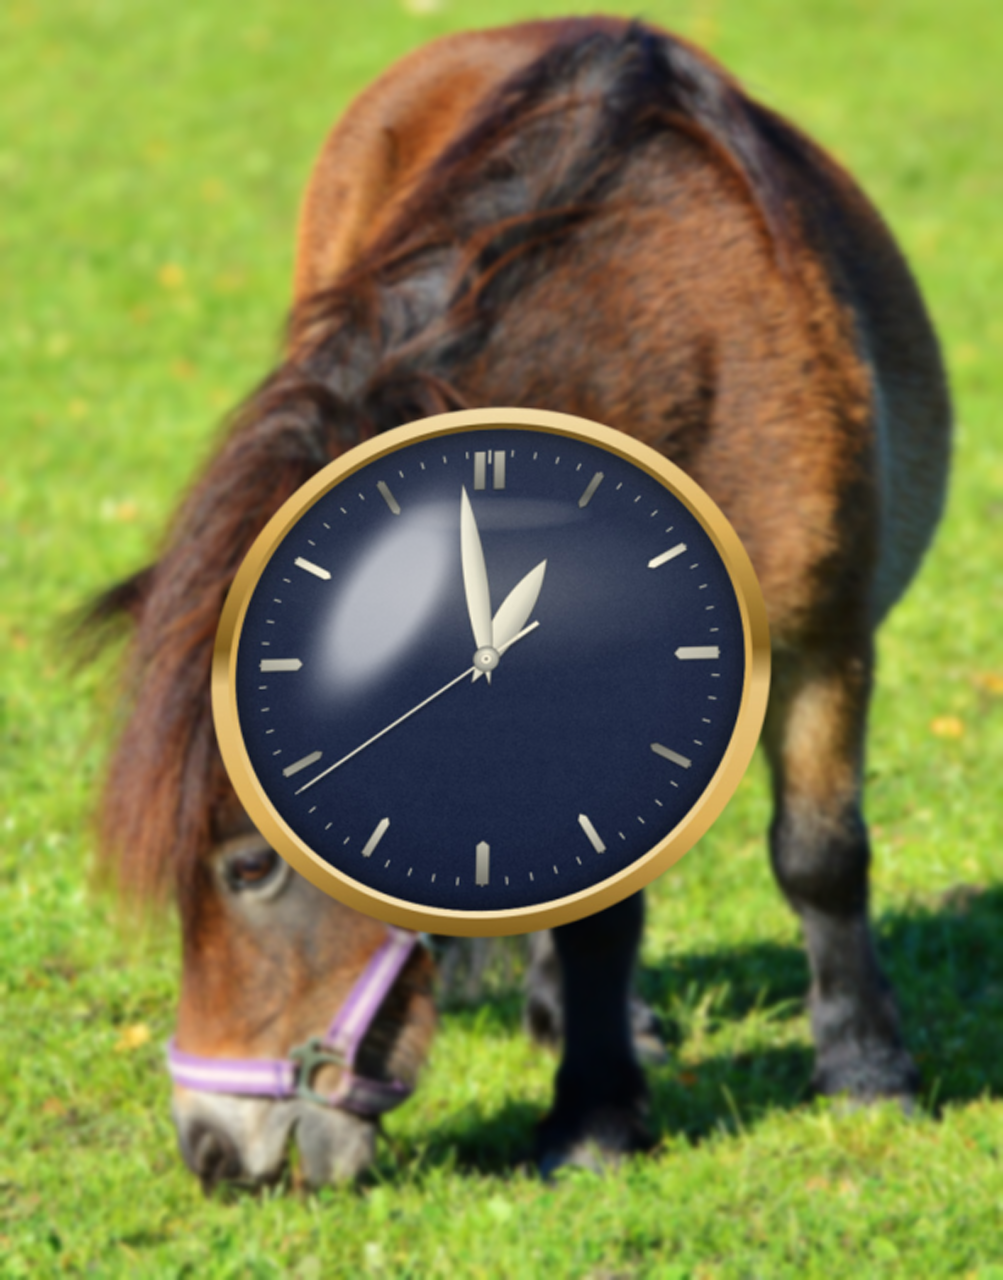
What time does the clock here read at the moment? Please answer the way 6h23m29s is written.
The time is 12h58m39s
